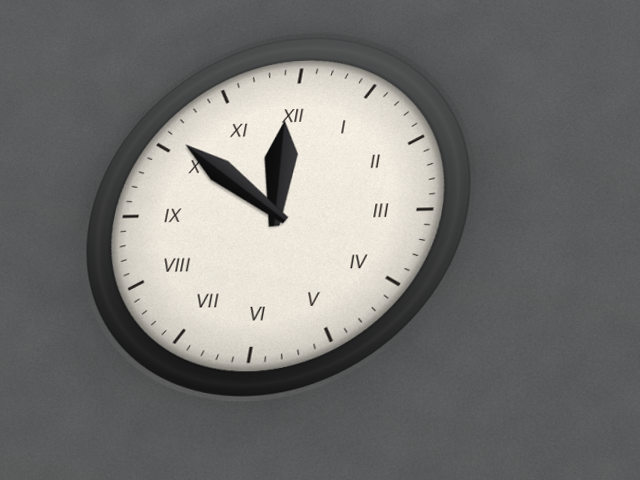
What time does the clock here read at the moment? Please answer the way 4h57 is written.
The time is 11h51
